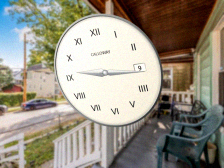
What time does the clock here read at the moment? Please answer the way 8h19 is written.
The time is 9h16
